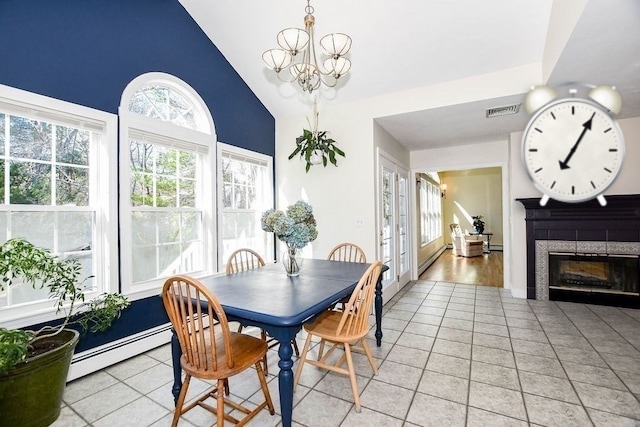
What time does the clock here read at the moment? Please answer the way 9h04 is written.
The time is 7h05
